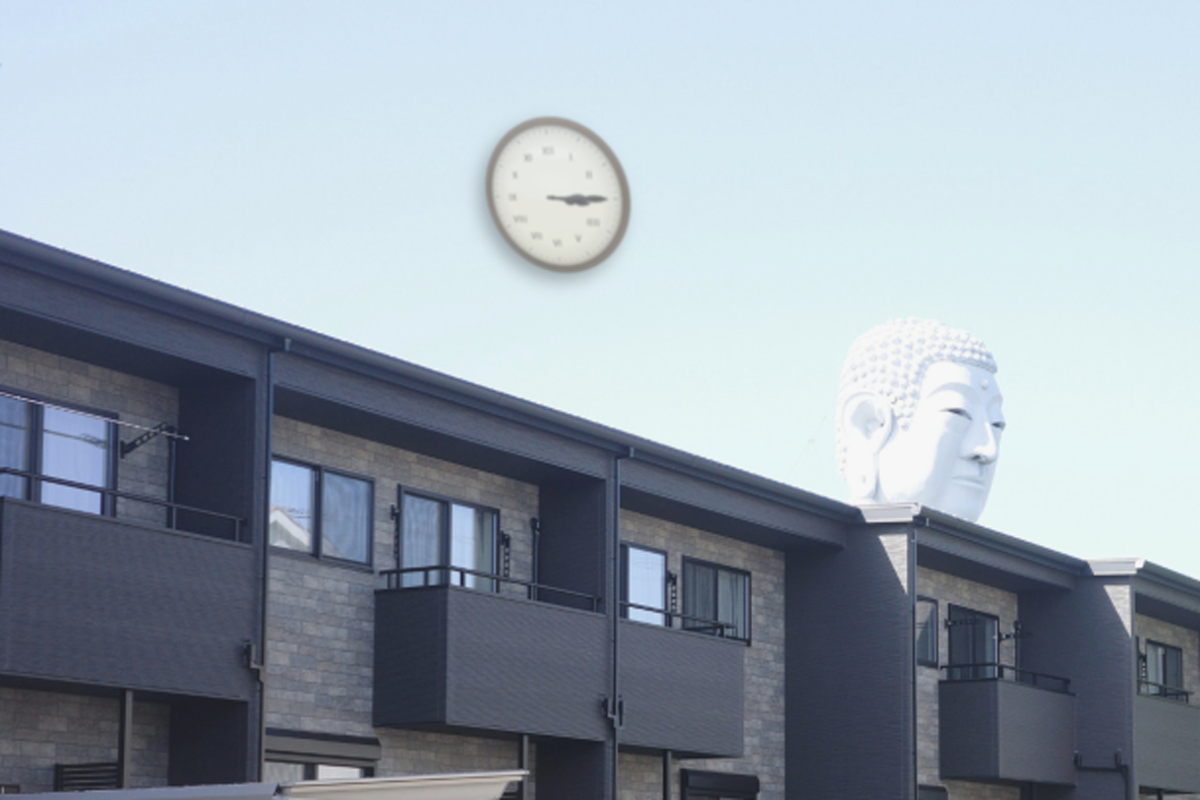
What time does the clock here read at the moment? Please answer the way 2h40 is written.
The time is 3h15
